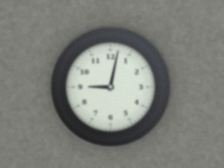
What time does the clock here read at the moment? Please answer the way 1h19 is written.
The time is 9h02
